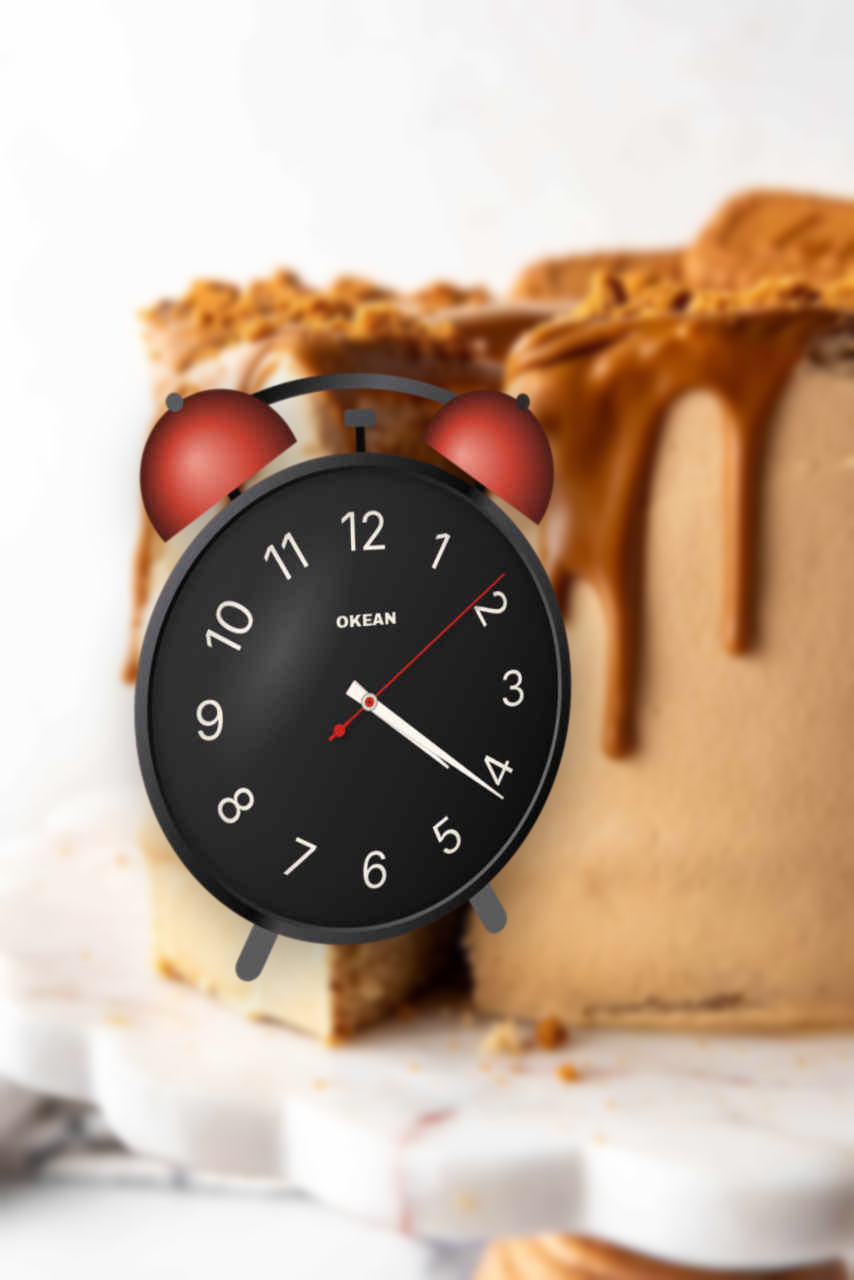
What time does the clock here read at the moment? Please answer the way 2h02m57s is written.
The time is 4h21m09s
